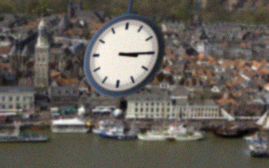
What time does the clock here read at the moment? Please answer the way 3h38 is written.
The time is 3h15
